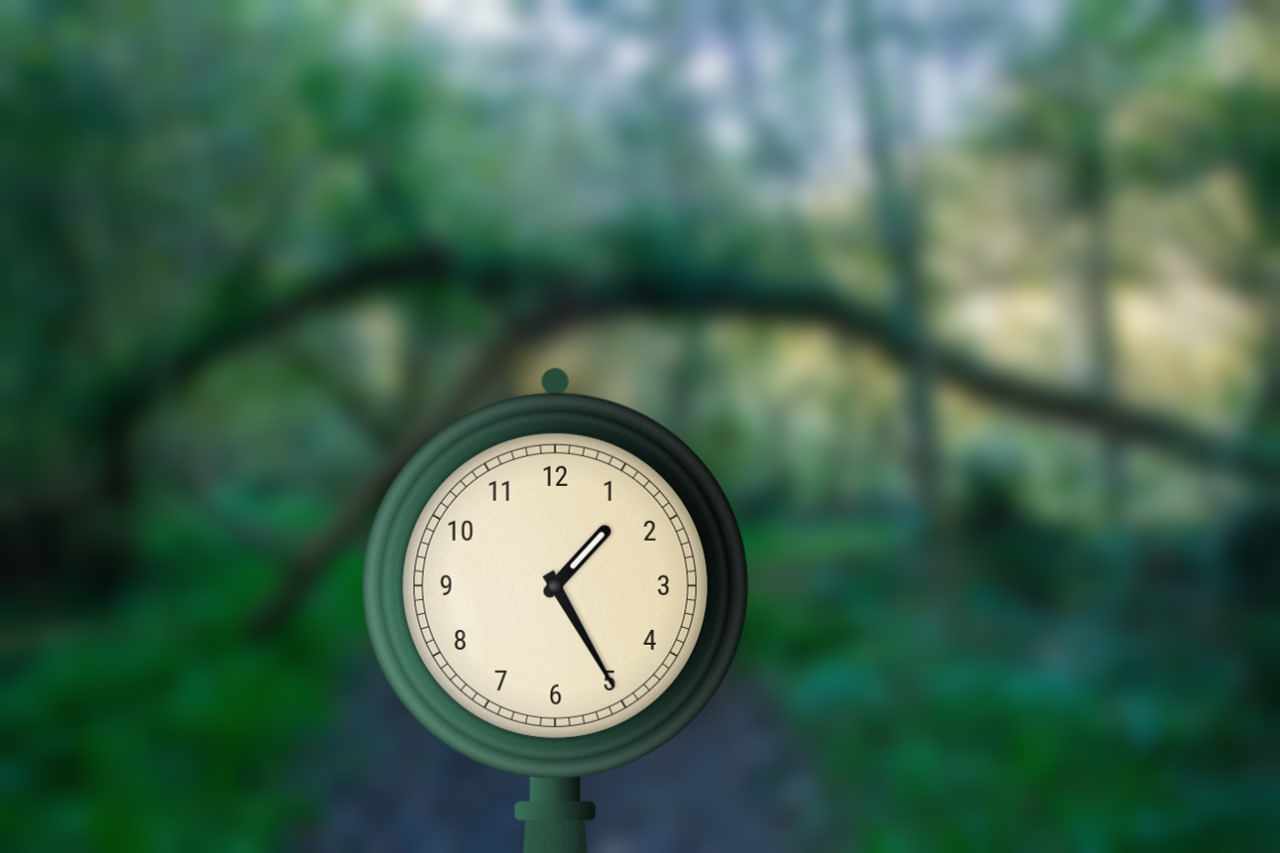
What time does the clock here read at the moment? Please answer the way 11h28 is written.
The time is 1h25
